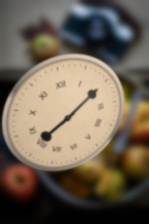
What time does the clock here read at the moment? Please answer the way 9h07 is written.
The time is 8h10
